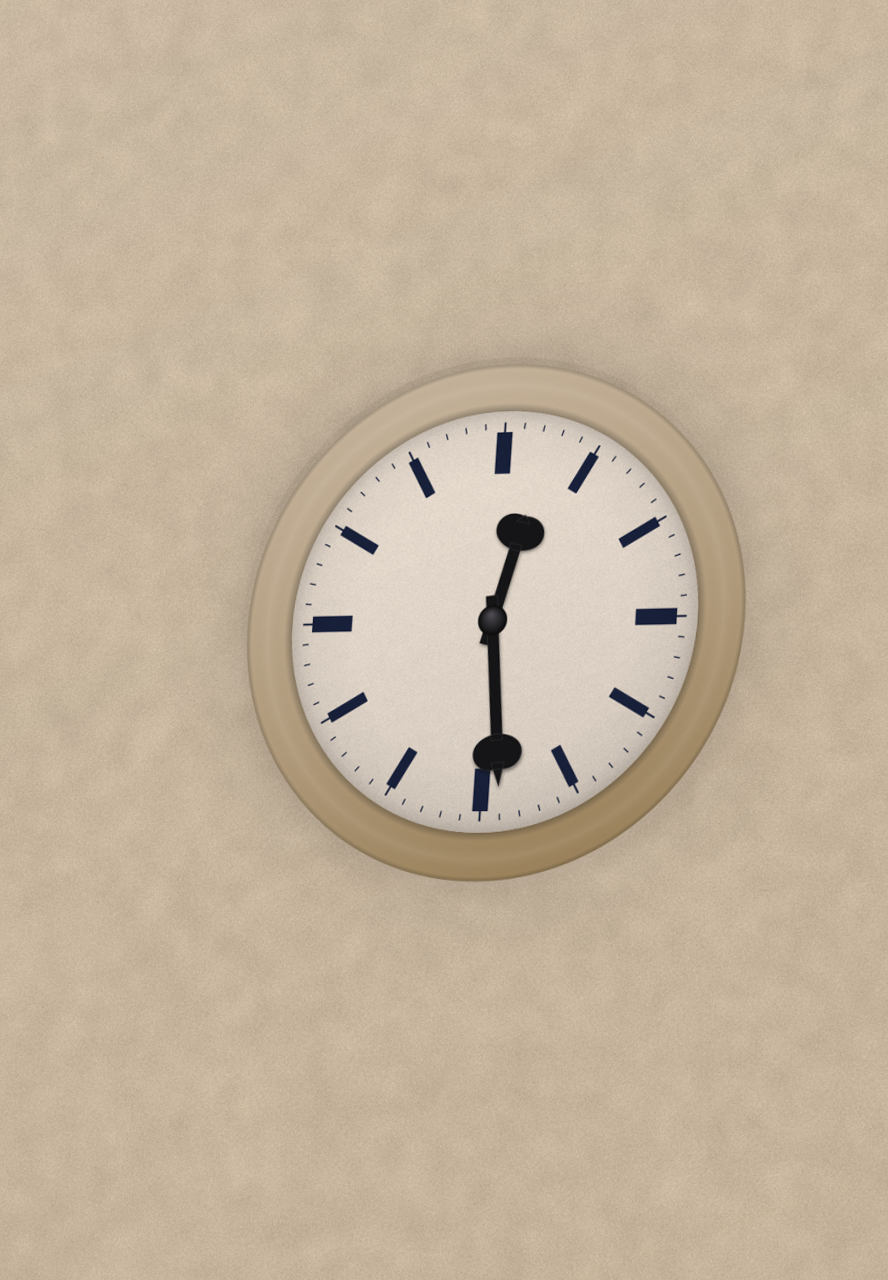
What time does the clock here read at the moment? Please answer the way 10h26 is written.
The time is 12h29
